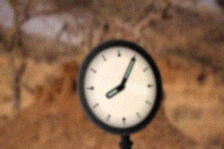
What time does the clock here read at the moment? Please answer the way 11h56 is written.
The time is 8h05
